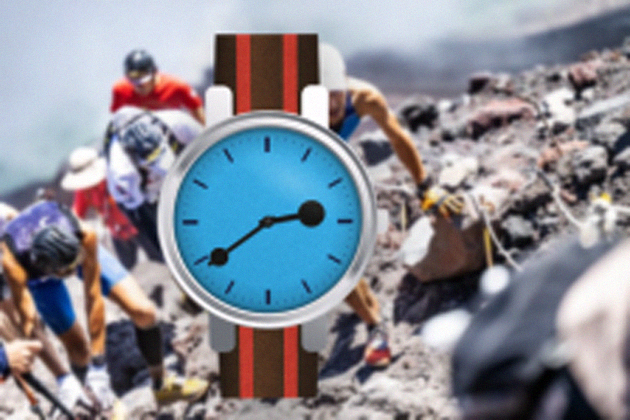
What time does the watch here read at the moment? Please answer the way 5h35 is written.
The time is 2h39
